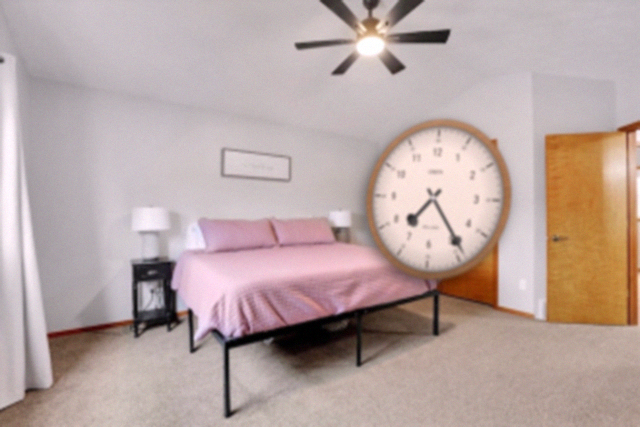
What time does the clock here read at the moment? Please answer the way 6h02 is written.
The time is 7h24
